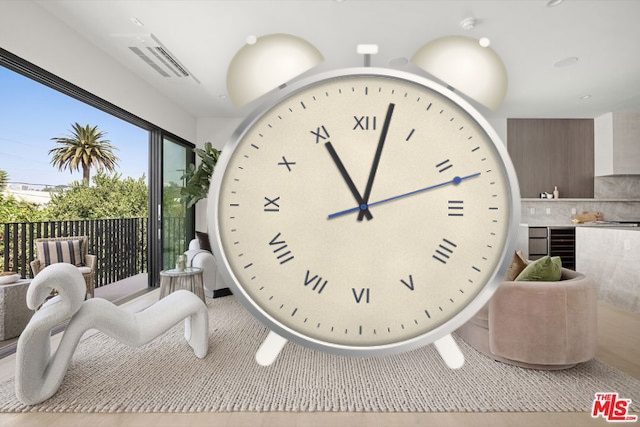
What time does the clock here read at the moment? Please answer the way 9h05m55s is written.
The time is 11h02m12s
